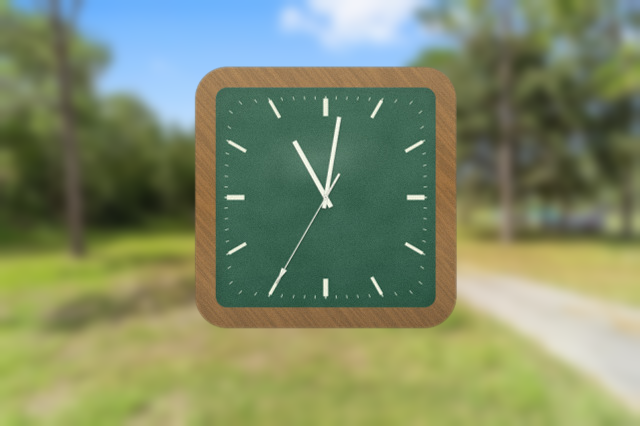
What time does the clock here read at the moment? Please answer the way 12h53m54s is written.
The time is 11h01m35s
